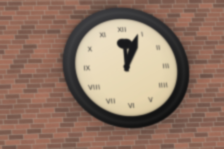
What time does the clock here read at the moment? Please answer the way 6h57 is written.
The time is 12h04
